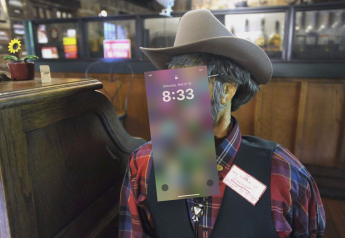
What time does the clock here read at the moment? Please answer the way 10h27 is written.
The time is 8h33
